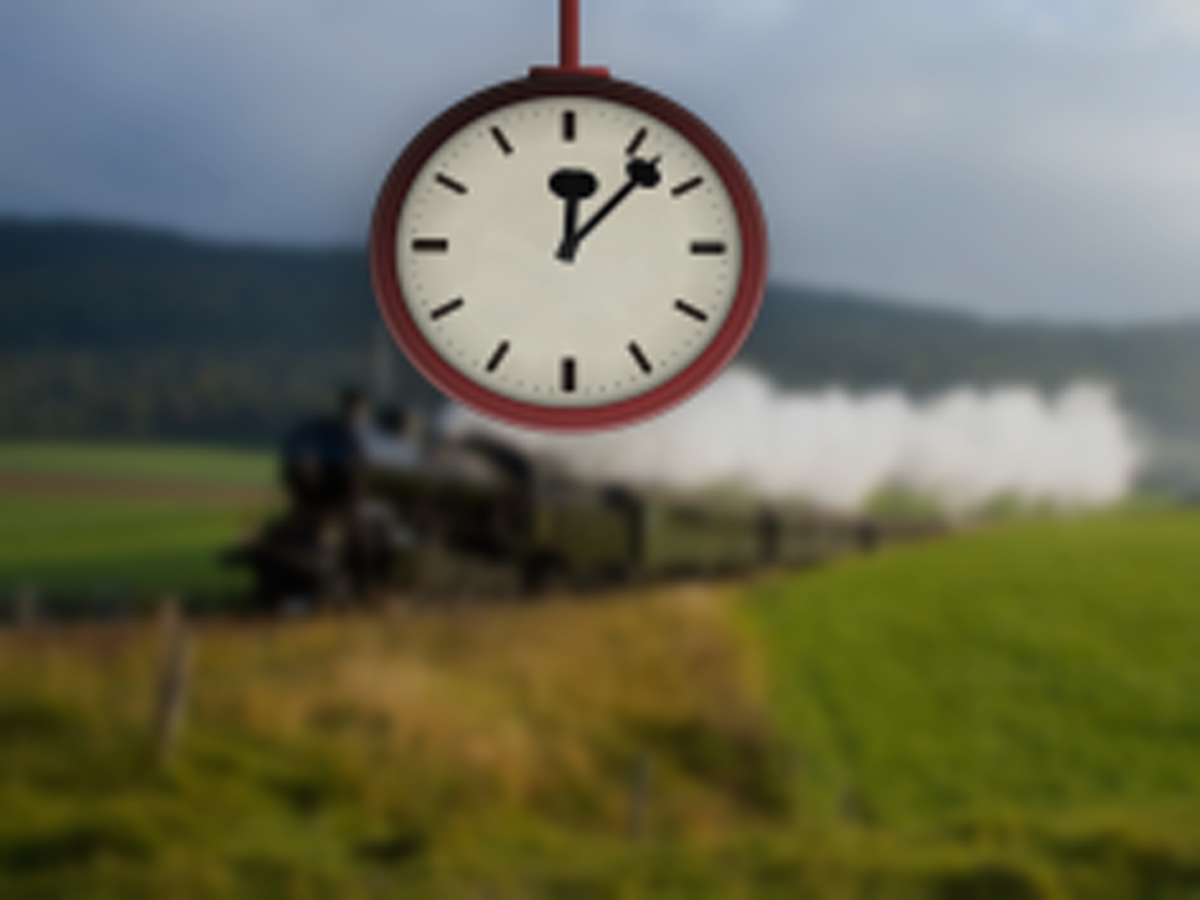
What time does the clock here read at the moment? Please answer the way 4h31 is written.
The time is 12h07
